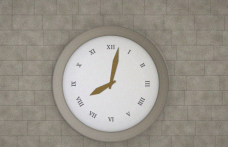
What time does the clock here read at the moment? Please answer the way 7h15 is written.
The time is 8h02
